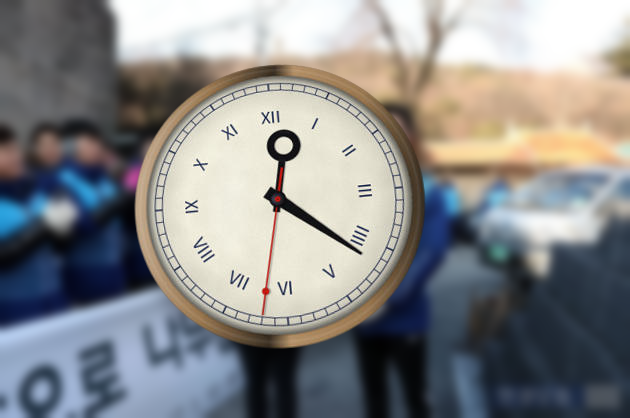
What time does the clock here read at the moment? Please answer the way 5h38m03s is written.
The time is 12h21m32s
